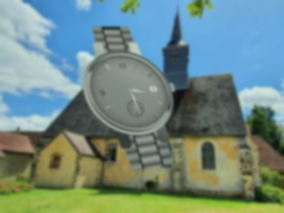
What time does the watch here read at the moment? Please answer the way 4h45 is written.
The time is 3h29
